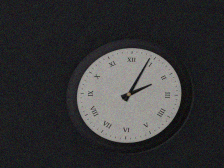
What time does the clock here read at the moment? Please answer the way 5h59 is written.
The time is 2h04
